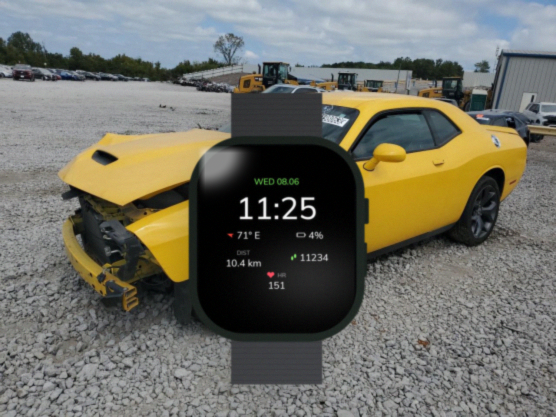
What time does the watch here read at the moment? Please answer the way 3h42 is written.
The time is 11h25
